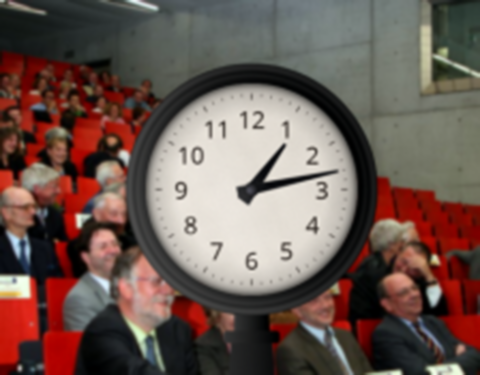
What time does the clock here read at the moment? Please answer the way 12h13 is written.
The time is 1h13
